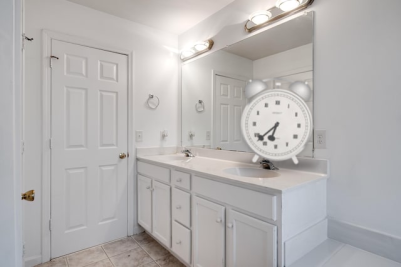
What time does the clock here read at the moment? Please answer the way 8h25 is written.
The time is 6h38
